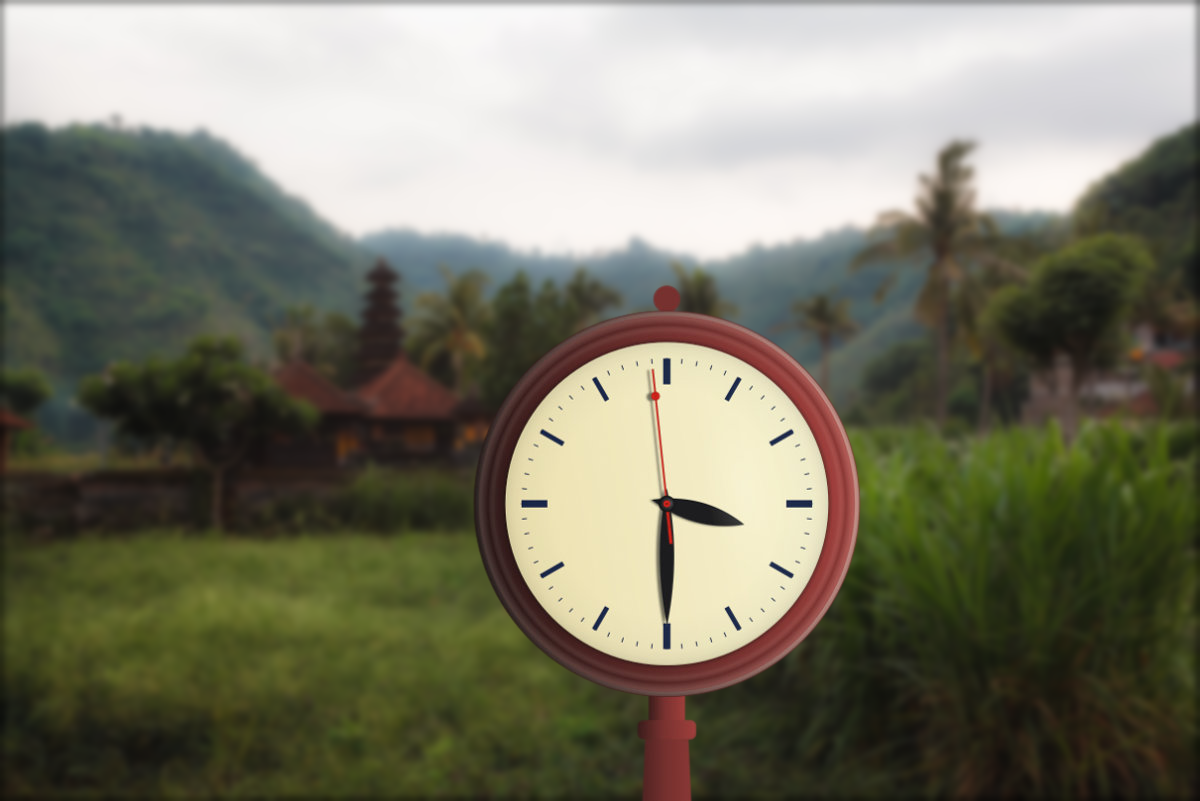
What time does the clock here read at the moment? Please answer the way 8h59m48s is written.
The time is 3h29m59s
